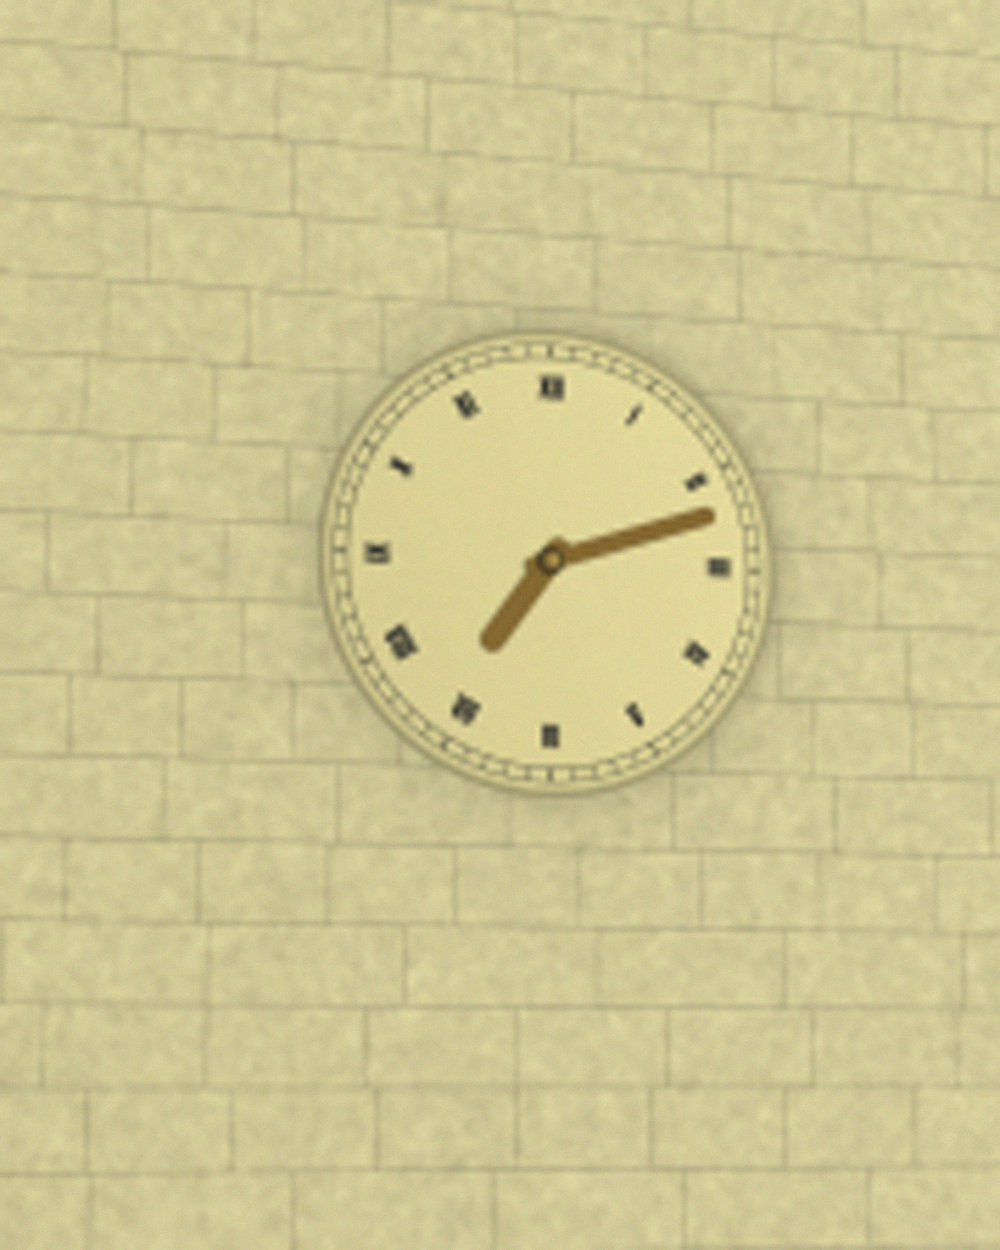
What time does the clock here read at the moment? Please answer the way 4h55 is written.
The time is 7h12
